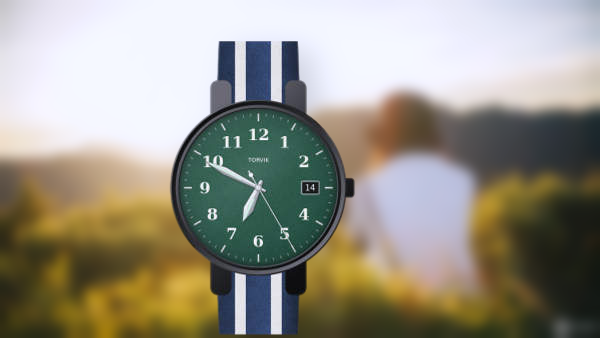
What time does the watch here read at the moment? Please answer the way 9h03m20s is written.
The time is 6h49m25s
